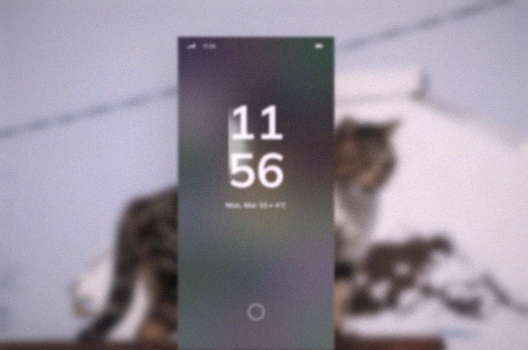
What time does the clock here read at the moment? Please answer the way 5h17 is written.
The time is 11h56
